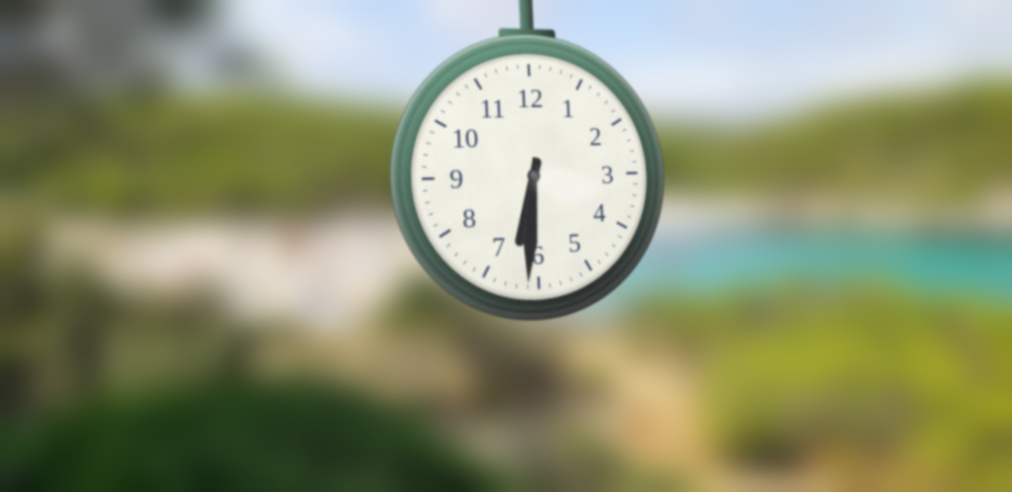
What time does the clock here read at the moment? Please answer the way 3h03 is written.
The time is 6h31
